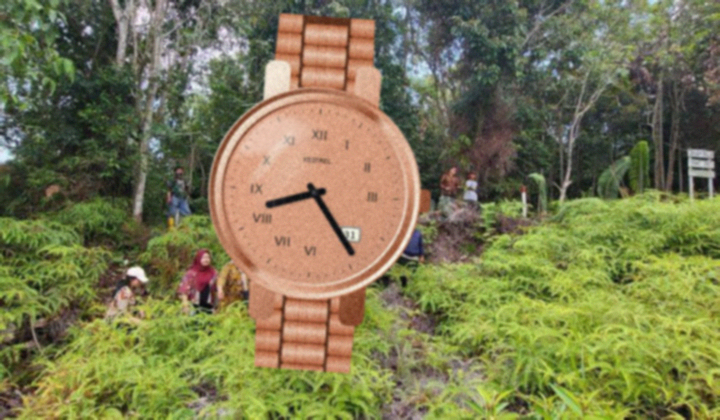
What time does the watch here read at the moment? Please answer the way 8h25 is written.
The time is 8h24
